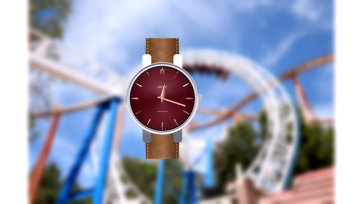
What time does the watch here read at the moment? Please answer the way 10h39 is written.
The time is 12h18
